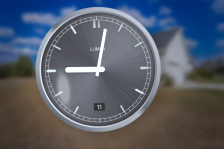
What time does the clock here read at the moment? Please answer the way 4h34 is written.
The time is 9h02
